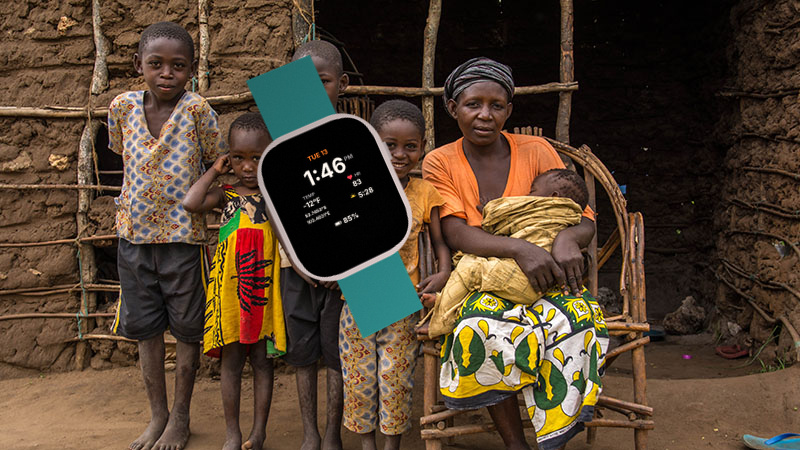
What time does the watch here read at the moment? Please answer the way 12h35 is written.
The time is 1h46
